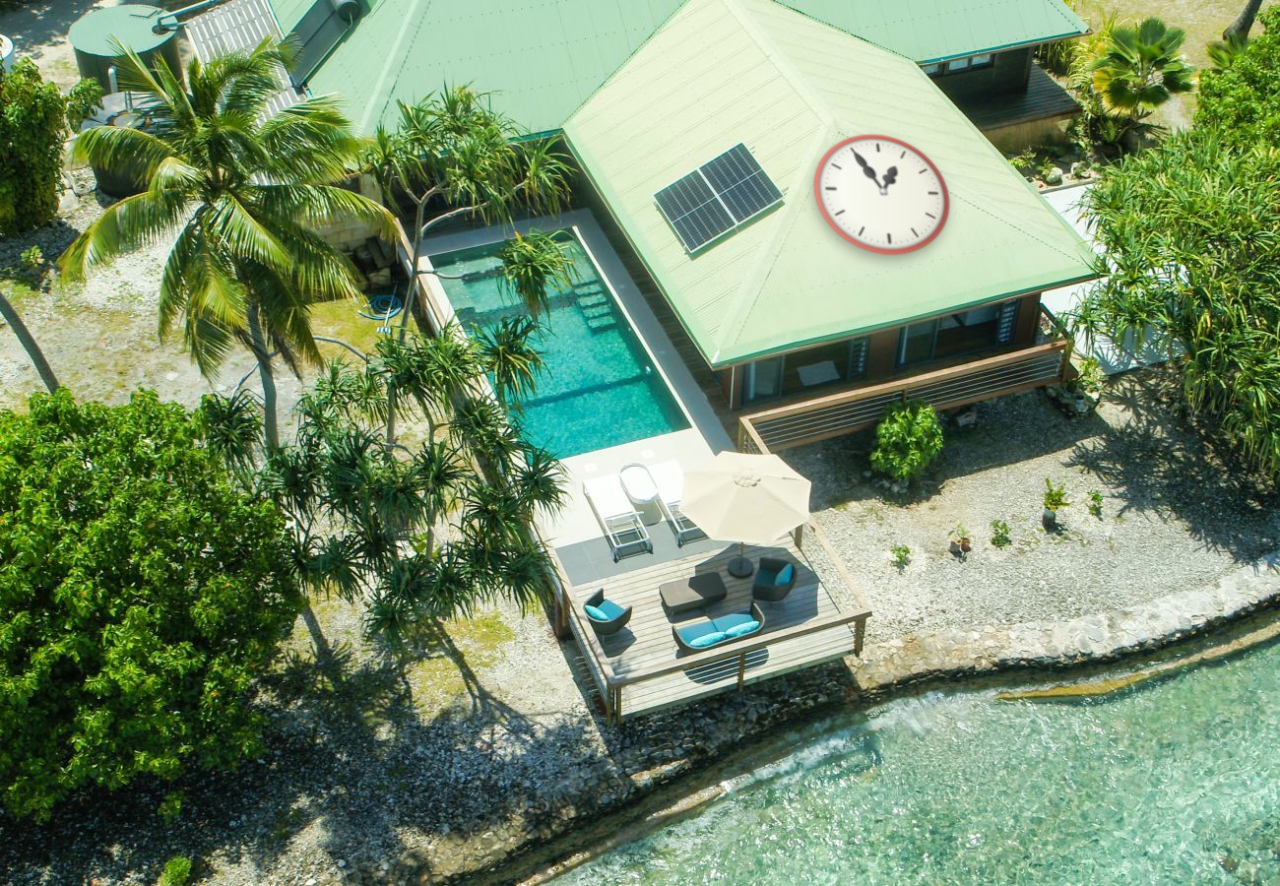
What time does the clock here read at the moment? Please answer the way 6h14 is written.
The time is 12h55
